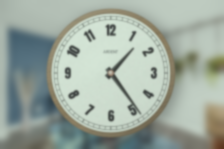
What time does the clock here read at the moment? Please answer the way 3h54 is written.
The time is 1h24
